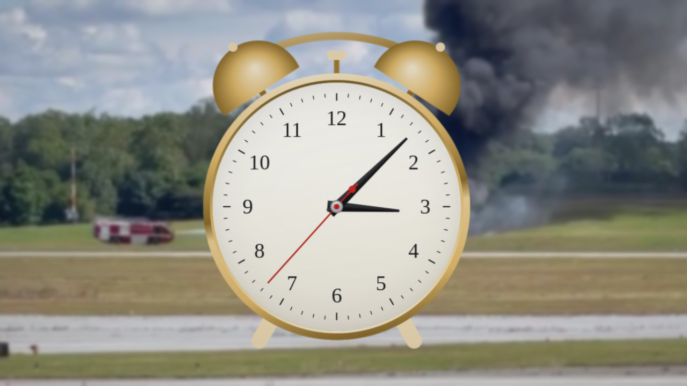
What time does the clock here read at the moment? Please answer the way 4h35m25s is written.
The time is 3h07m37s
